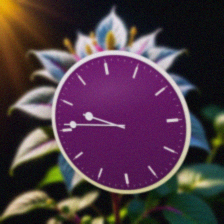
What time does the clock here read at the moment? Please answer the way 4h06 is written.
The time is 9h46
